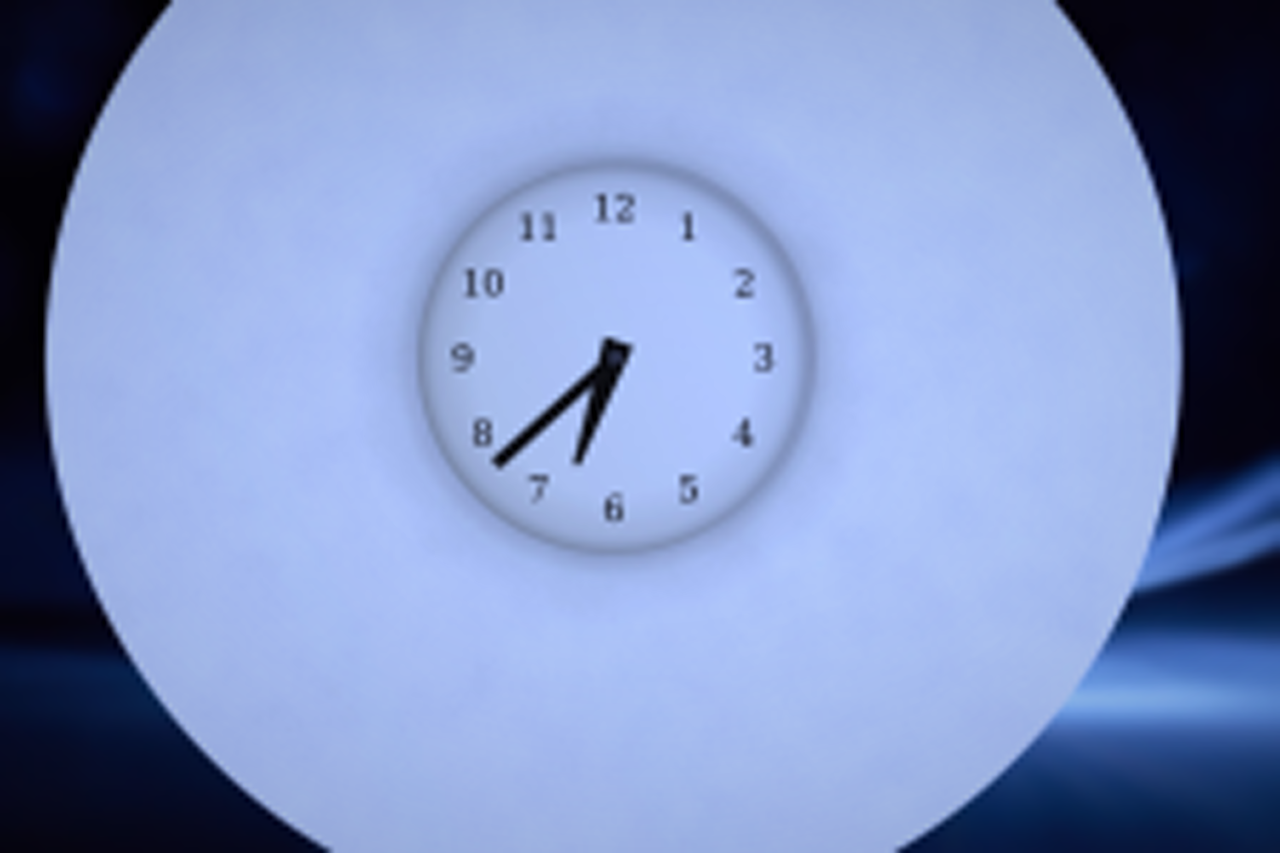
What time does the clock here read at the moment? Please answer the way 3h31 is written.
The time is 6h38
